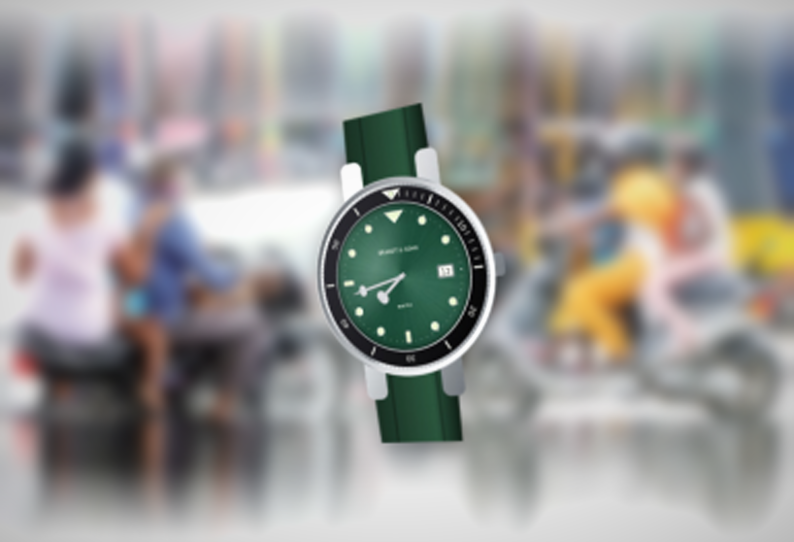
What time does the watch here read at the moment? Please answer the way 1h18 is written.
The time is 7h43
